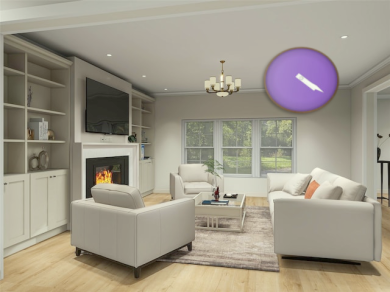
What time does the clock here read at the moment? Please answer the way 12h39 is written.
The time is 4h21
